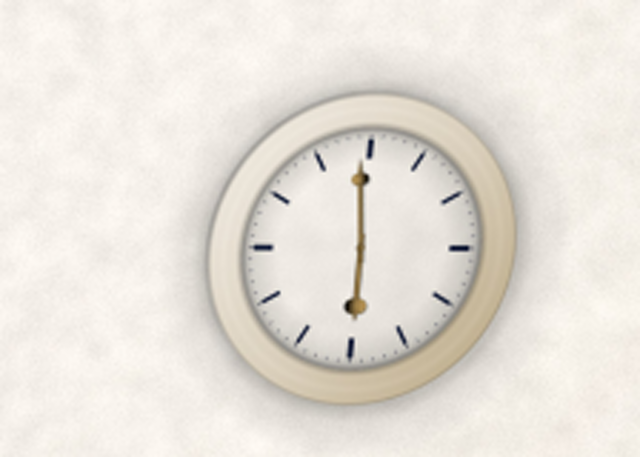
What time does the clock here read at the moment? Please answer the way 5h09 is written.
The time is 5h59
